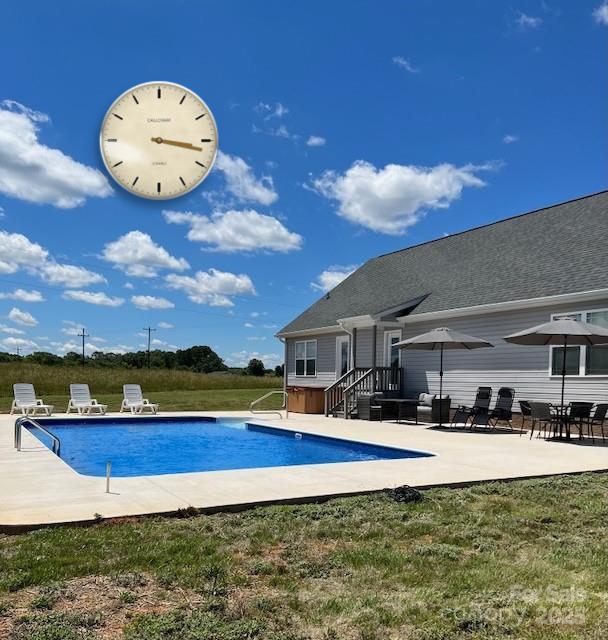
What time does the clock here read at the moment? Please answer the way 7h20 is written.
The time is 3h17
